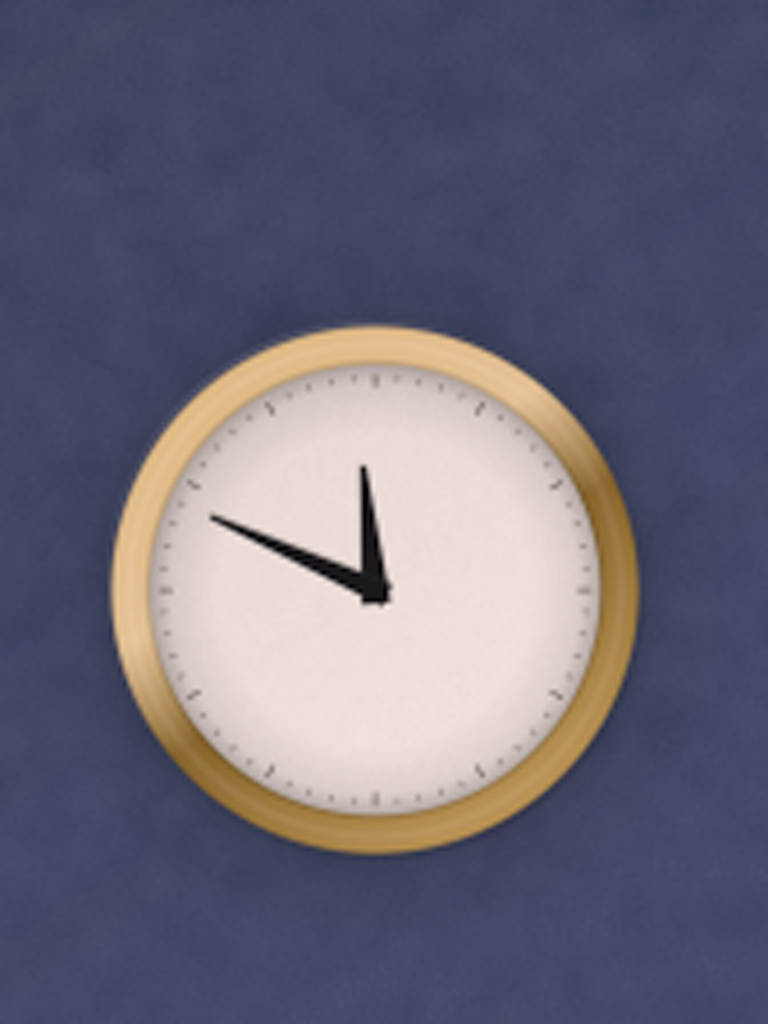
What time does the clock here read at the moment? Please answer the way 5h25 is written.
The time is 11h49
